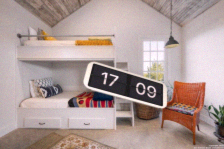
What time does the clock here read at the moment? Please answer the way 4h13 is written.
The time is 17h09
